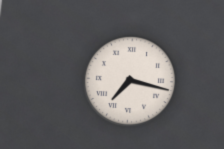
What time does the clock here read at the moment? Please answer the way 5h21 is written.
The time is 7h17
